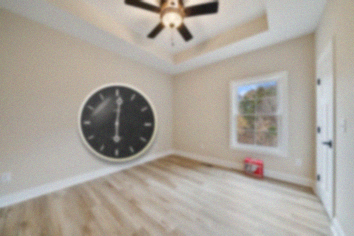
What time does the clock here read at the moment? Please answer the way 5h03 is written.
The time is 6h01
